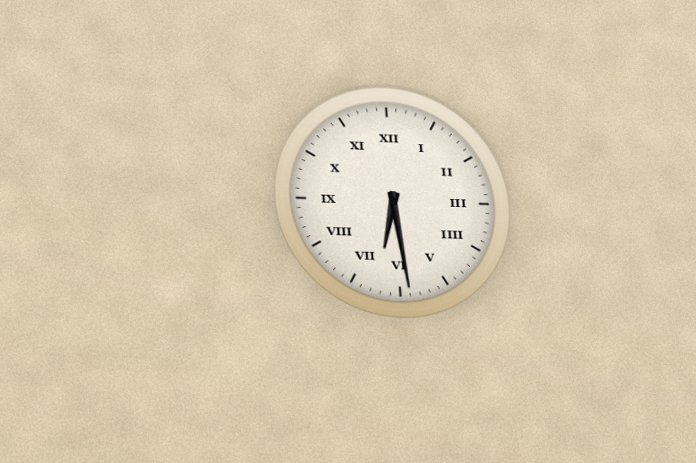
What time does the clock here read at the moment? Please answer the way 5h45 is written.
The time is 6h29
